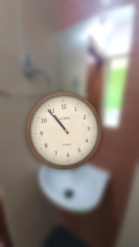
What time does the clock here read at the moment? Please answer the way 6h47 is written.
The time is 10h54
